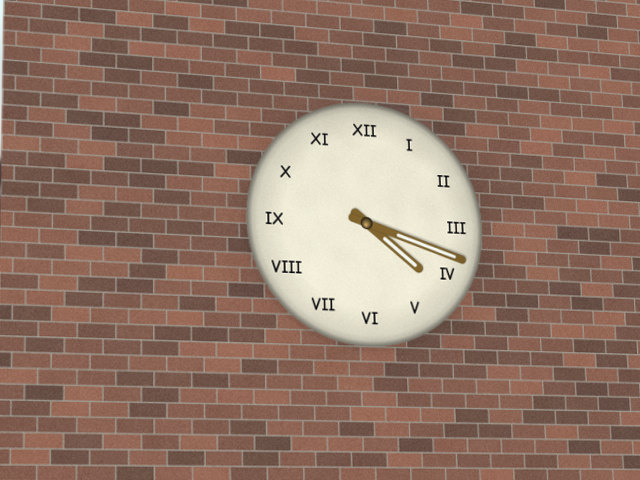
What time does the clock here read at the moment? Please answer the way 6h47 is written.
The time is 4h18
